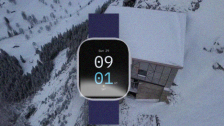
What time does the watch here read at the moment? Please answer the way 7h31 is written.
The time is 9h01
